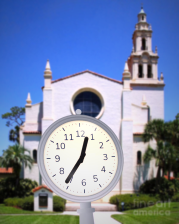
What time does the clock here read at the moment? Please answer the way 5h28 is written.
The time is 12h36
